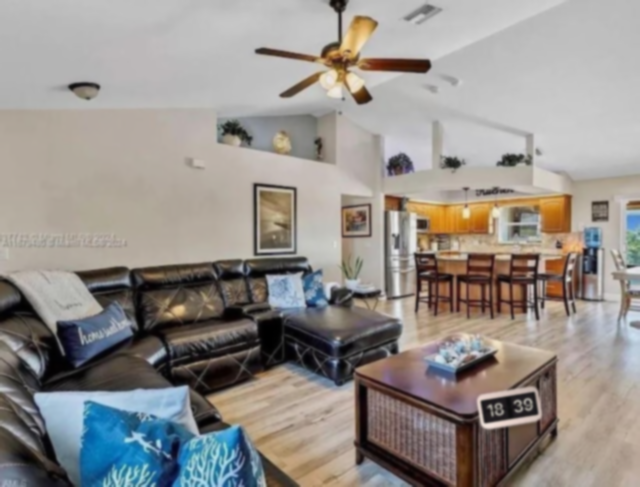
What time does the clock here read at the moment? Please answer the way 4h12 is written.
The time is 18h39
